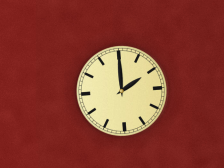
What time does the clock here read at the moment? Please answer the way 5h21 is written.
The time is 2h00
